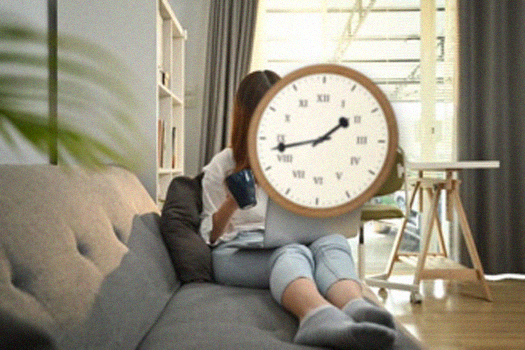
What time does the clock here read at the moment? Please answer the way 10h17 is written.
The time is 1h43
